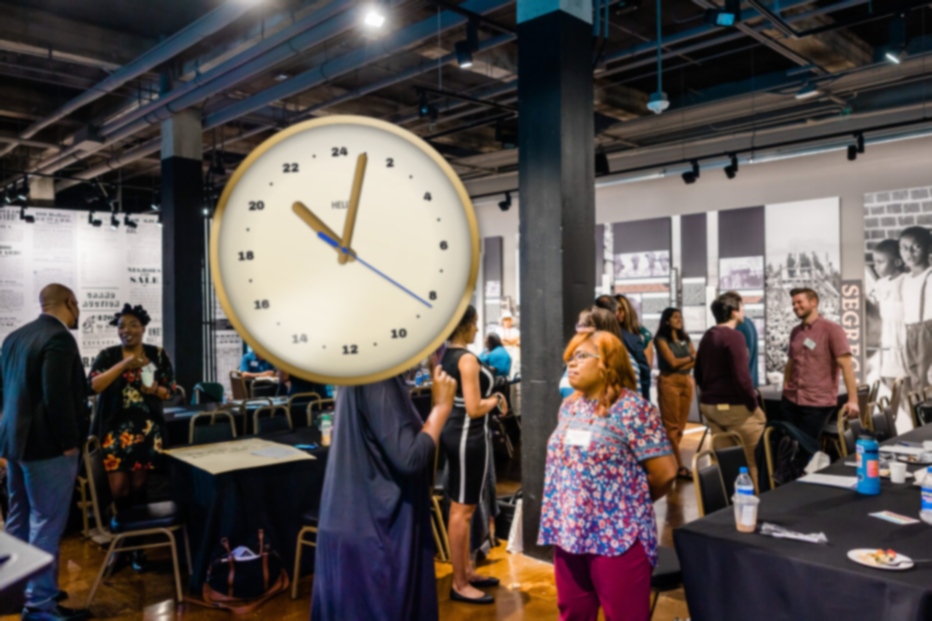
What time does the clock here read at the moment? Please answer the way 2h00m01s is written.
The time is 21h02m21s
